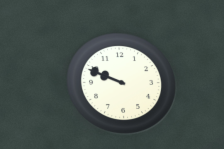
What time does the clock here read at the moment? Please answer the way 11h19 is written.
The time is 9h49
